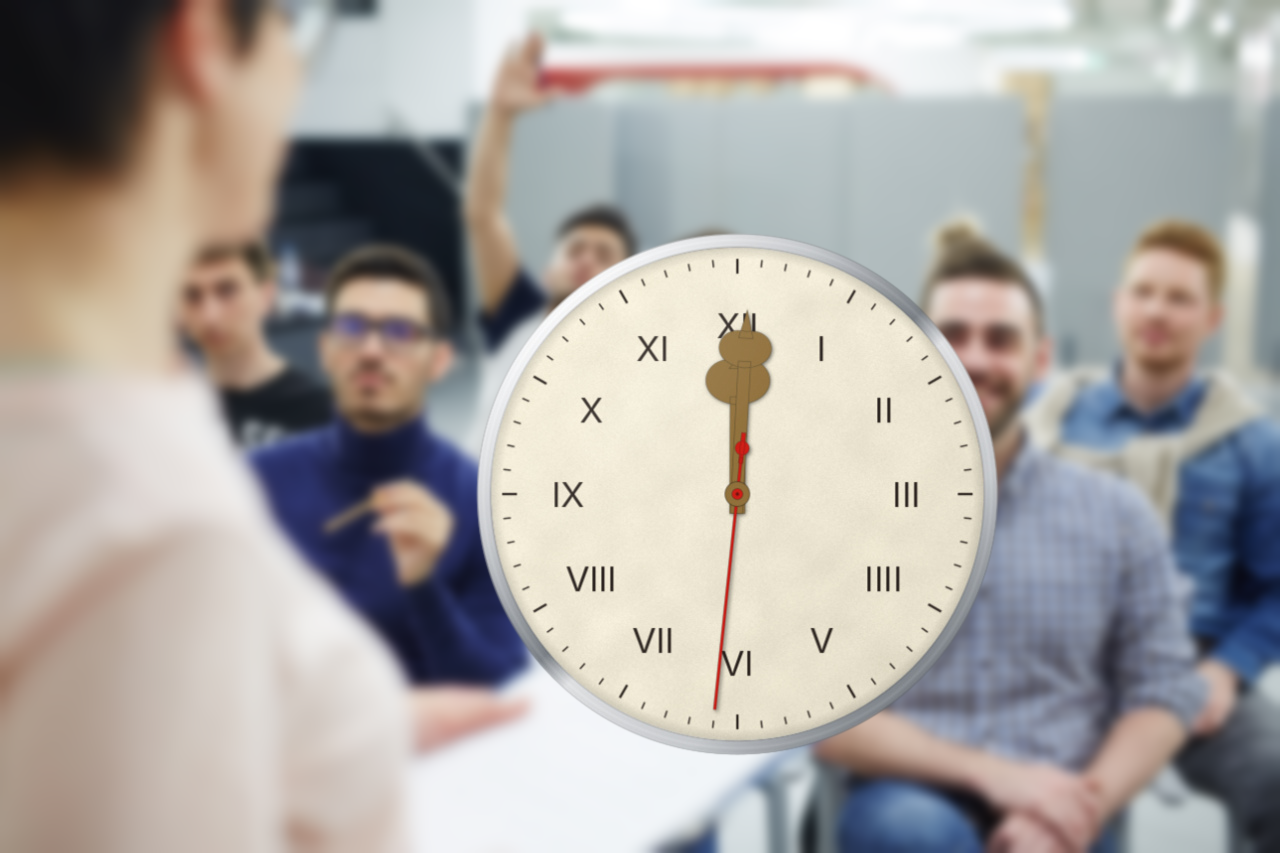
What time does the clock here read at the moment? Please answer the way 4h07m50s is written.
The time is 12h00m31s
